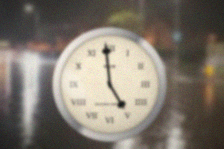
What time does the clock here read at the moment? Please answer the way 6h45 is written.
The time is 4h59
